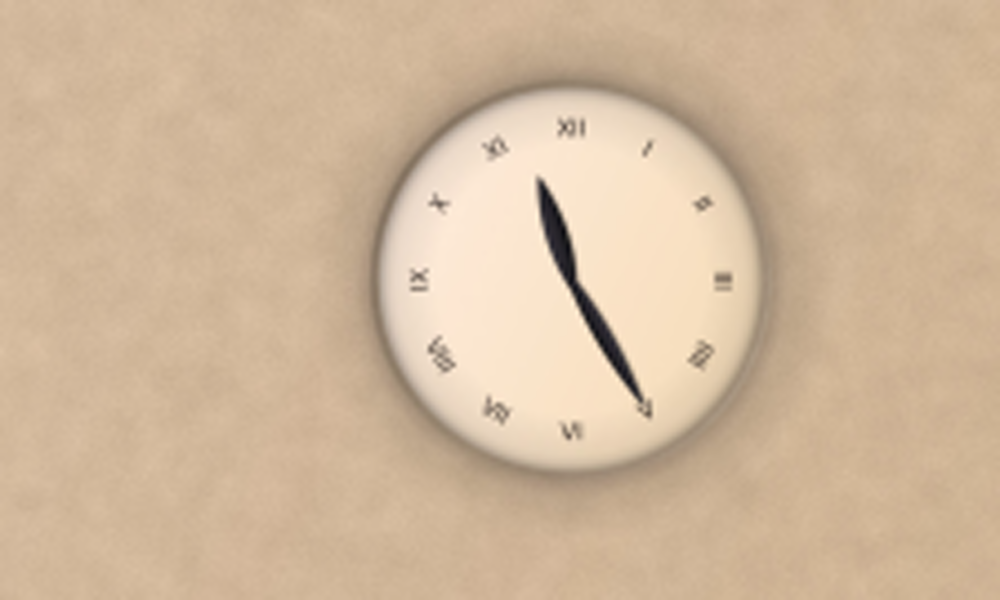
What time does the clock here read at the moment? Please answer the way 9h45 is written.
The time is 11h25
